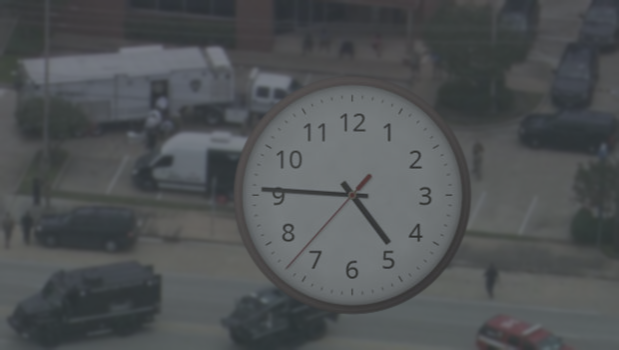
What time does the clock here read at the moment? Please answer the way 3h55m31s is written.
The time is 4h45m37s
